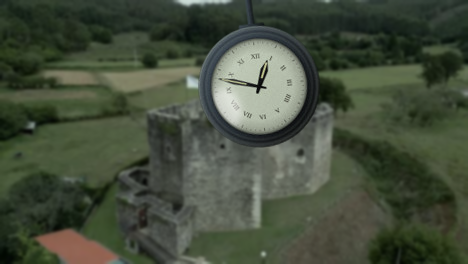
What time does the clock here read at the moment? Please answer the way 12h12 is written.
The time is 12h48
